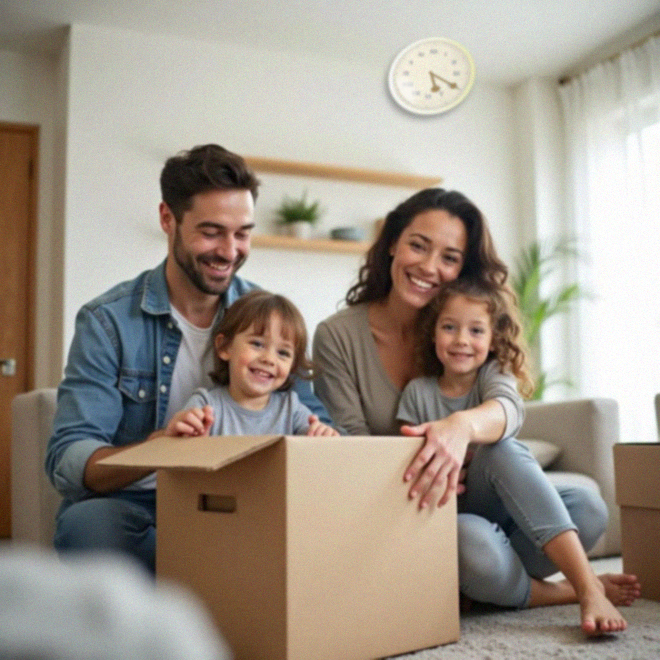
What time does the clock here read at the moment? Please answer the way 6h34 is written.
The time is 5h20
